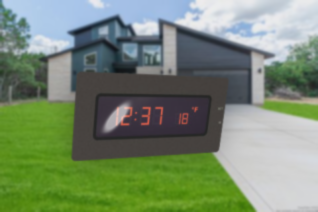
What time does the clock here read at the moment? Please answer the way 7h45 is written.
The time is 12h37
